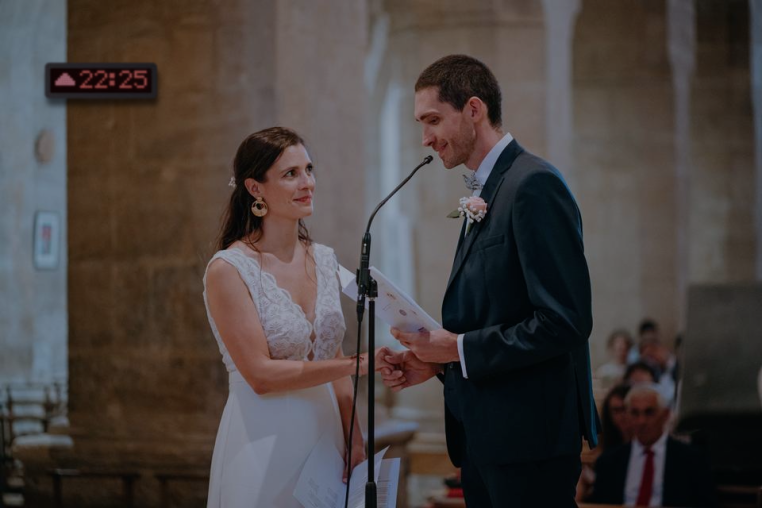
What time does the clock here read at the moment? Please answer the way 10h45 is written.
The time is 22h25
